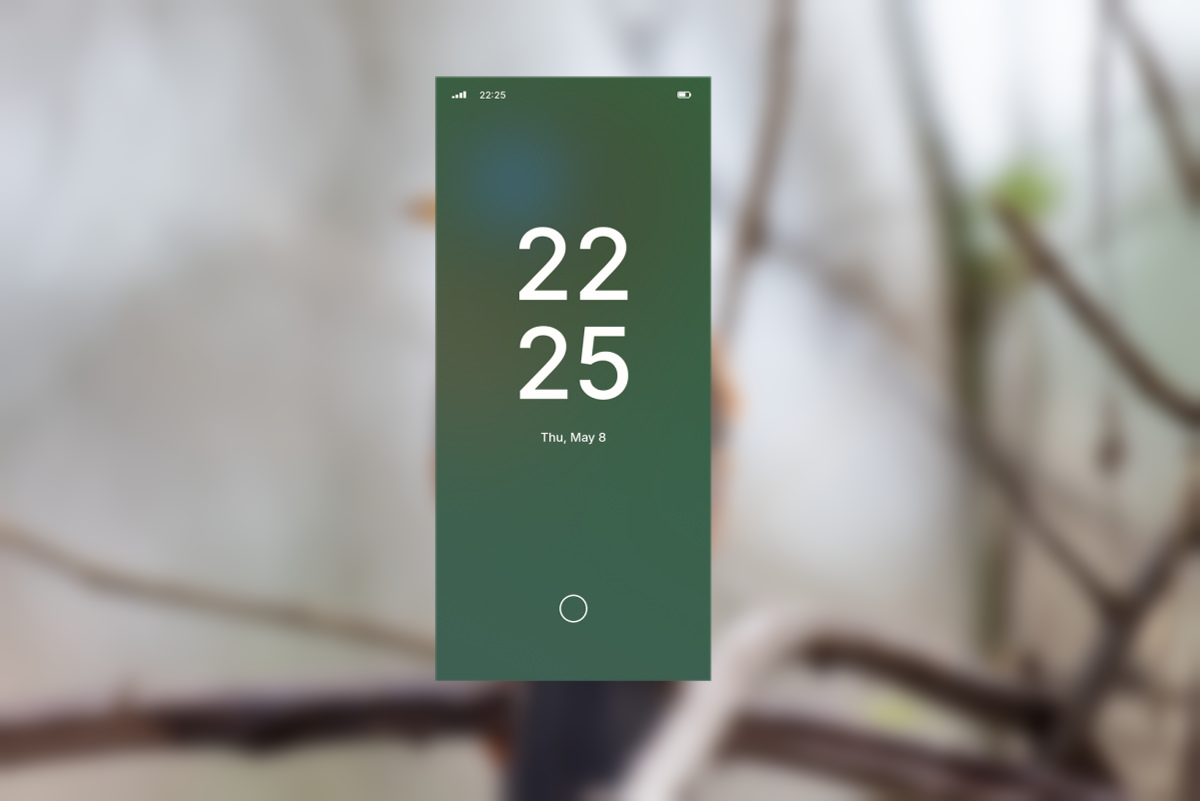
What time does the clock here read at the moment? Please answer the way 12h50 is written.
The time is 22h25
